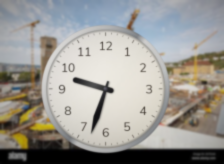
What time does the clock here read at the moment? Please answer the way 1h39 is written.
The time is 9h33
